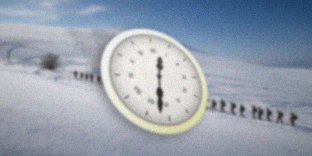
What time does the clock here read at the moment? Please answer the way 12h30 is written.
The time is 12h32
